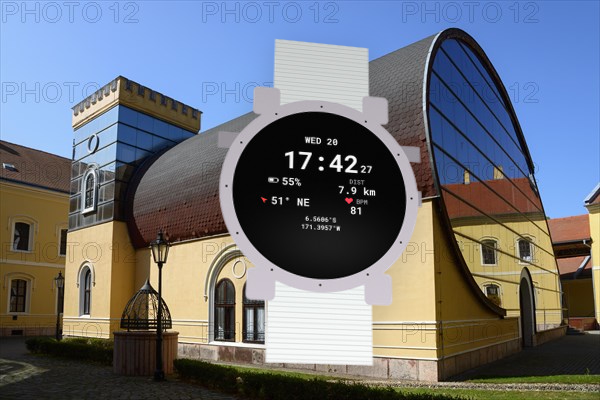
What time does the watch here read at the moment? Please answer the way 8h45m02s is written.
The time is 17h42m27s
